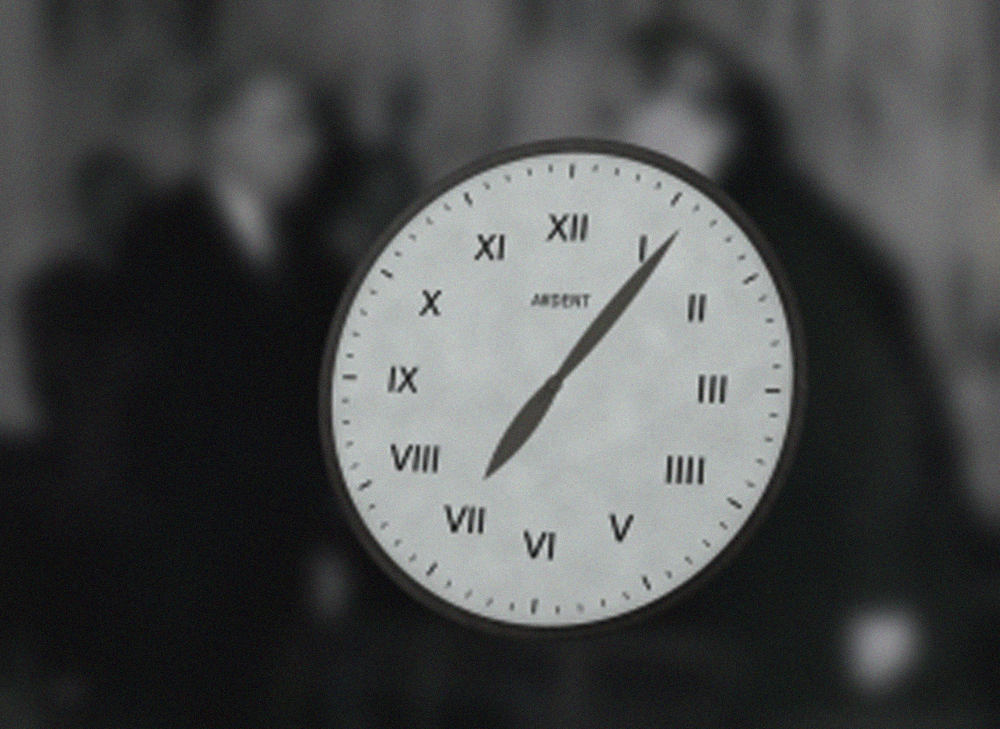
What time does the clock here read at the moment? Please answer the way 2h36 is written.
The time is 7h06
